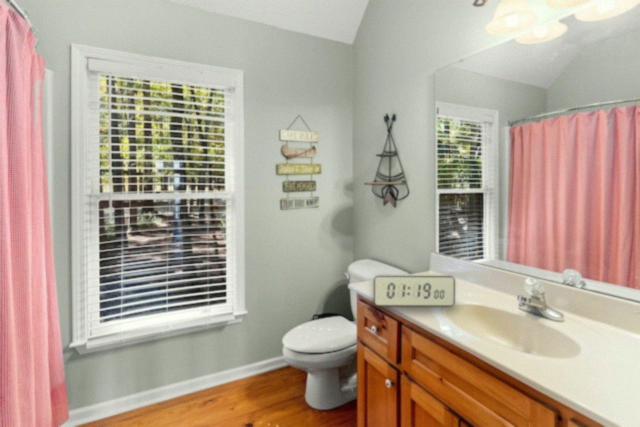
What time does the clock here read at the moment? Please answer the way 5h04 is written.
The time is 1h19
